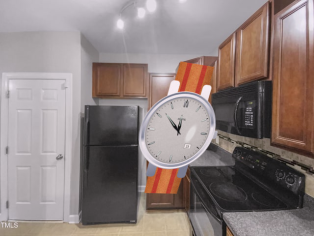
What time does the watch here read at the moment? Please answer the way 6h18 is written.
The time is 11h52
